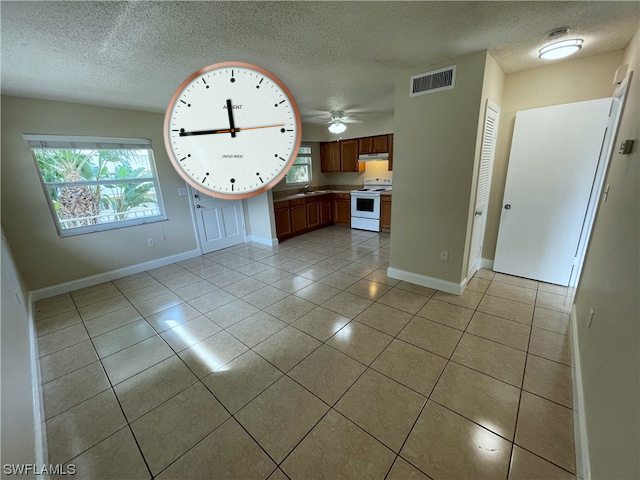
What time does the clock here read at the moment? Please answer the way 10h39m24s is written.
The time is 11h44m14s
